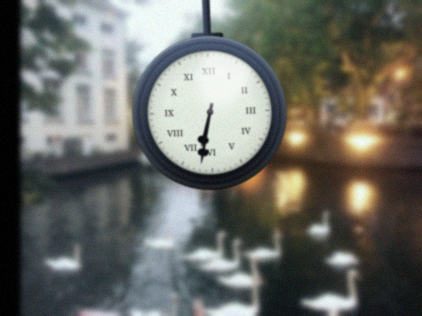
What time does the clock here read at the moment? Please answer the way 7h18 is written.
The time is 6h32
